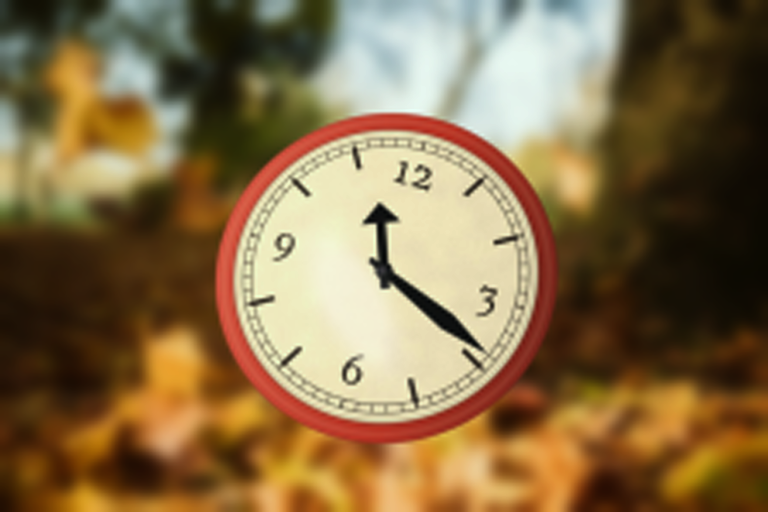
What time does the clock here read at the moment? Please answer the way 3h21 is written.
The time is 11h19
